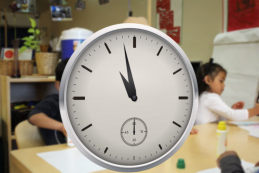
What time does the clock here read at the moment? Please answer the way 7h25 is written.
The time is 10h58
